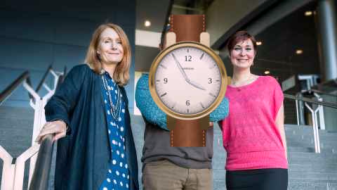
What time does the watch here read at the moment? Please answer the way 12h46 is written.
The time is 3h55
